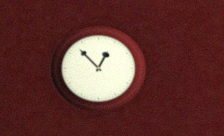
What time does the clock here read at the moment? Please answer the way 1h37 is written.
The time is 12h53
